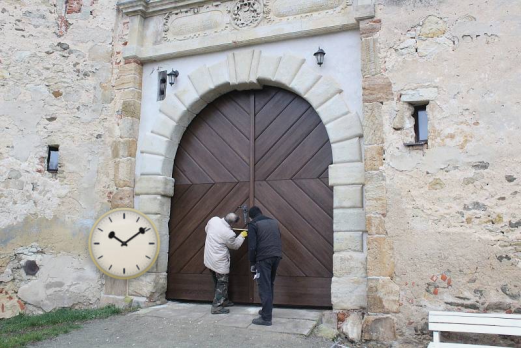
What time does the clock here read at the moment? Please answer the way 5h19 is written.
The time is 10h09
